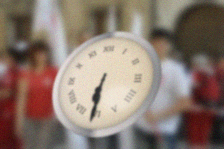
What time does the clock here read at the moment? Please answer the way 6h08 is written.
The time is 6h31
